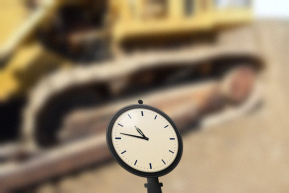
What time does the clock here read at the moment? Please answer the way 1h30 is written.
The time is 10h47
